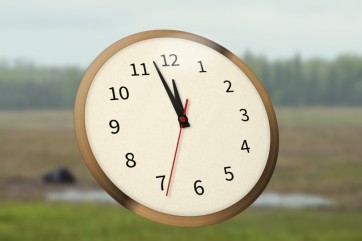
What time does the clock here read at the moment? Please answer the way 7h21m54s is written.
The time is 11h57m34s
